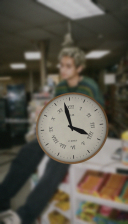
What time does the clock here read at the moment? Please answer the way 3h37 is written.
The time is 3h58
